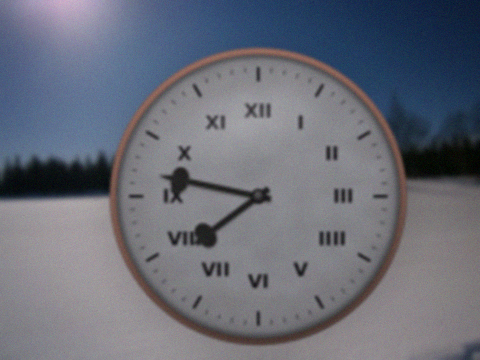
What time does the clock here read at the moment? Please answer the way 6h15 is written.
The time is 7h47
